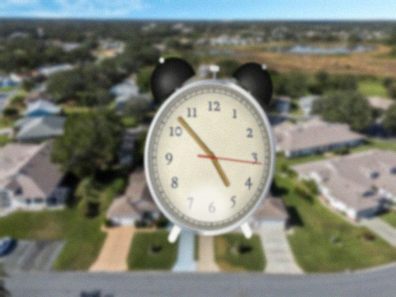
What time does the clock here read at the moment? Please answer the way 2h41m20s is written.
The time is 4h52m16s
